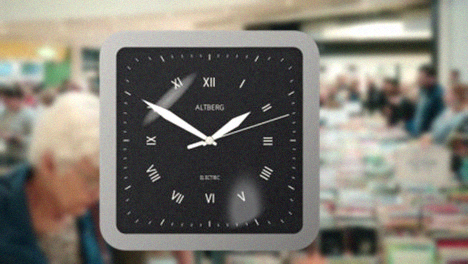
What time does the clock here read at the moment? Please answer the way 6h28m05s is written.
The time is 1h50m12s
